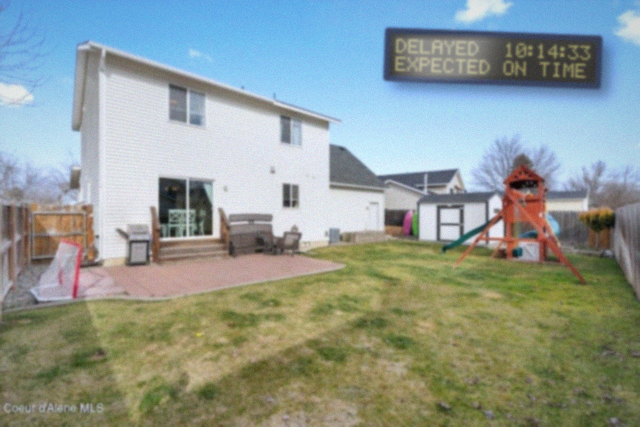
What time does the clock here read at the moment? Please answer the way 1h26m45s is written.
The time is 10h14m33s
